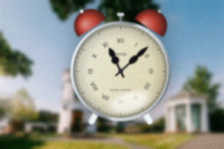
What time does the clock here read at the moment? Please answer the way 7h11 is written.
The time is 11h08
